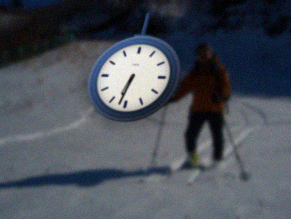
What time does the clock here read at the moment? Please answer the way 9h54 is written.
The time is 6h32
